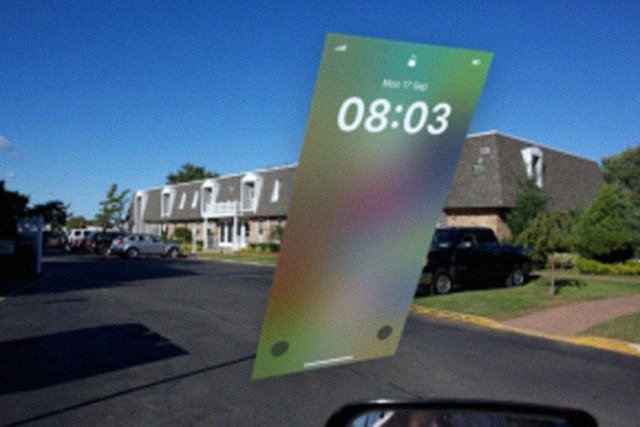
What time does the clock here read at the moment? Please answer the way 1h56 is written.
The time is 8h03
